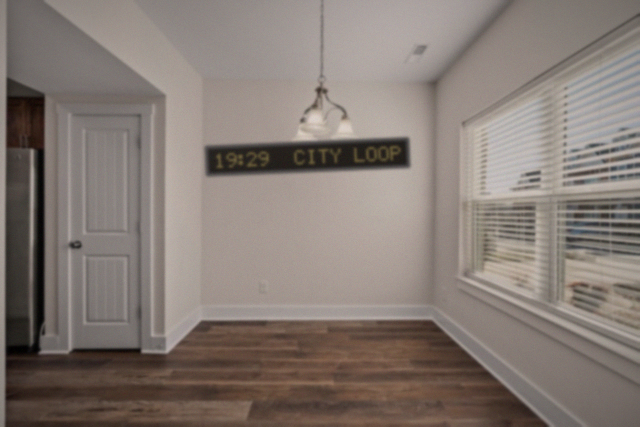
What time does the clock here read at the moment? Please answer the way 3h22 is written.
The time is 19h29
